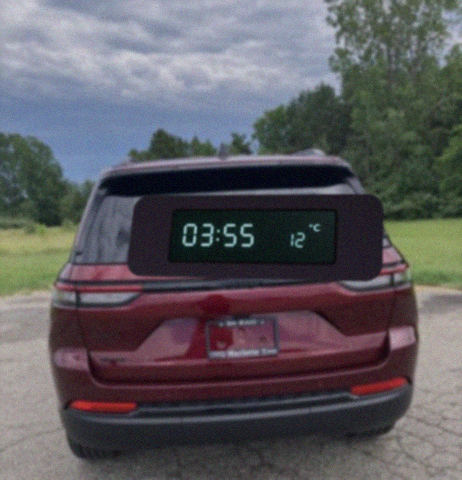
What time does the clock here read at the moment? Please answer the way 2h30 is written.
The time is 3h55
